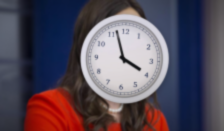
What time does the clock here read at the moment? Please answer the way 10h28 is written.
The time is 3h57
